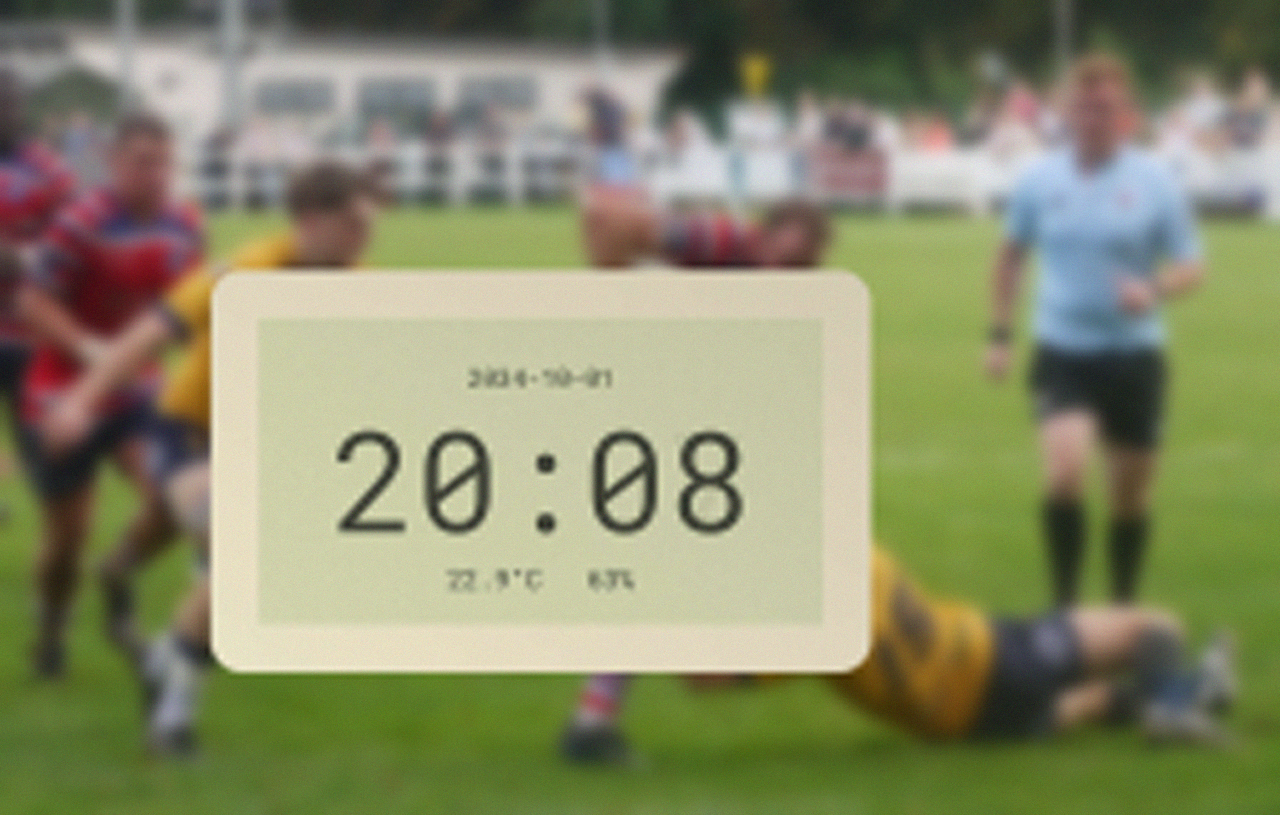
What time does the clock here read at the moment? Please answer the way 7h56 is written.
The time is 20h08
